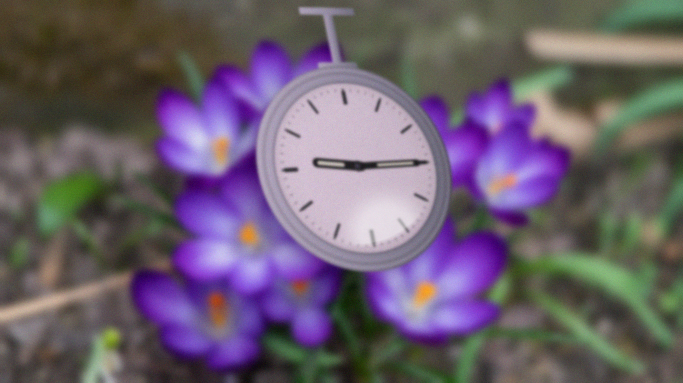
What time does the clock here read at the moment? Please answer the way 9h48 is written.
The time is 9h15
